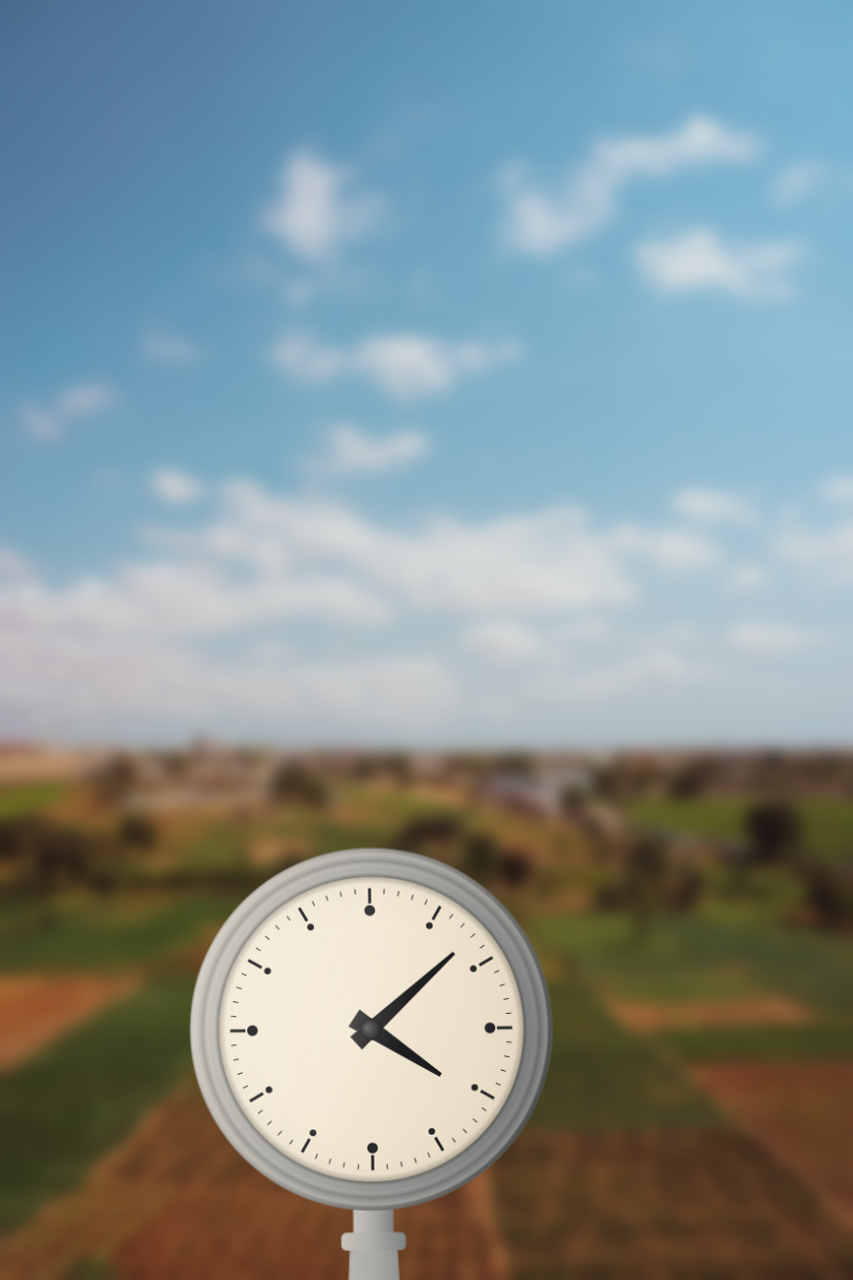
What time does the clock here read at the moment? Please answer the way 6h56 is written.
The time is 4h08
